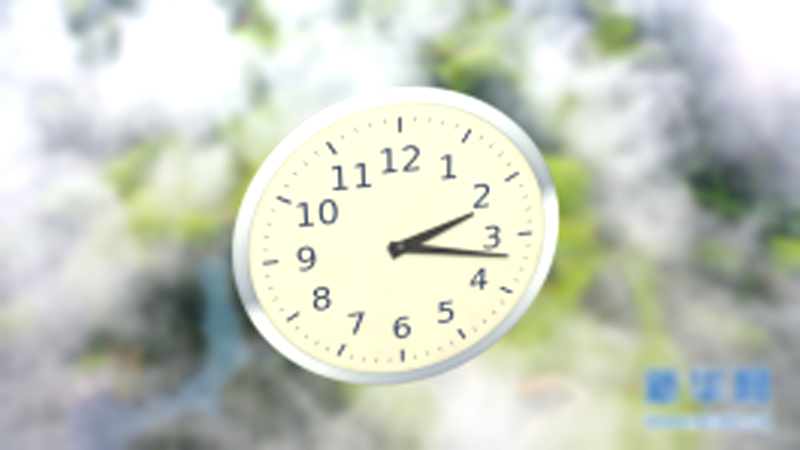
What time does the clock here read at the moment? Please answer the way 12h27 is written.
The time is 2h17
